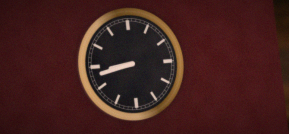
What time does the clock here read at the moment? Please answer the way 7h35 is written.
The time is 8h43
